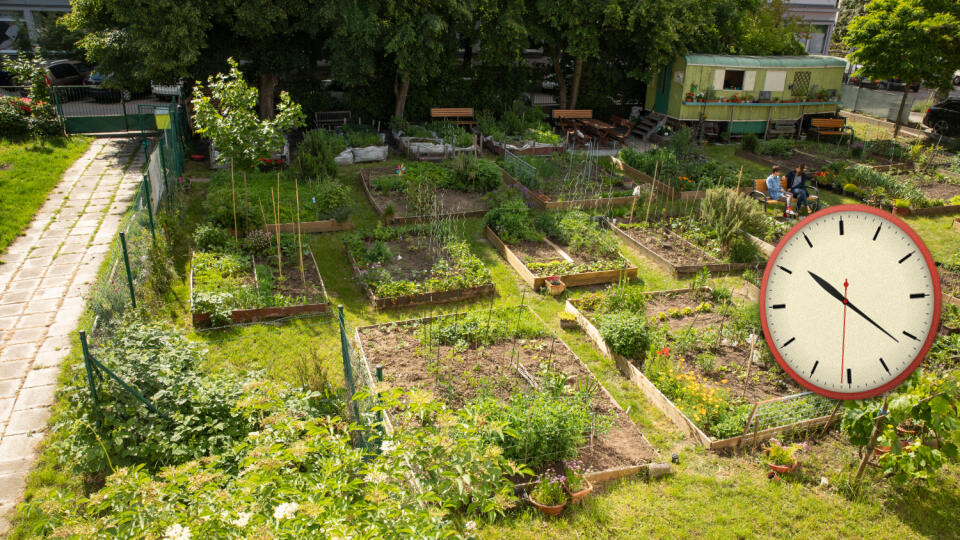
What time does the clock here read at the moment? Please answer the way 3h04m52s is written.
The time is 10h21m31s
